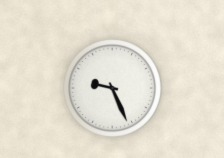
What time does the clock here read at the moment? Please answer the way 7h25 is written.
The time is 9h26
